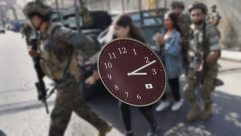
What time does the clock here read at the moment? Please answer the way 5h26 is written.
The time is 3h12
